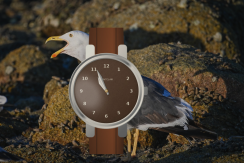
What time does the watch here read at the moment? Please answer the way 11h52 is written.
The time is 10h56
